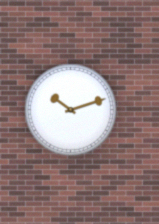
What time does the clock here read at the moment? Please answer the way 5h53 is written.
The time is 10h12
